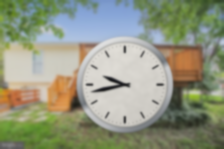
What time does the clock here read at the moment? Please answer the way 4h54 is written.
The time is 9h43
